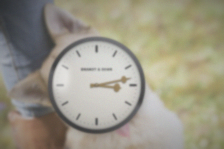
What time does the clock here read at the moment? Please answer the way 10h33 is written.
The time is 3h13
